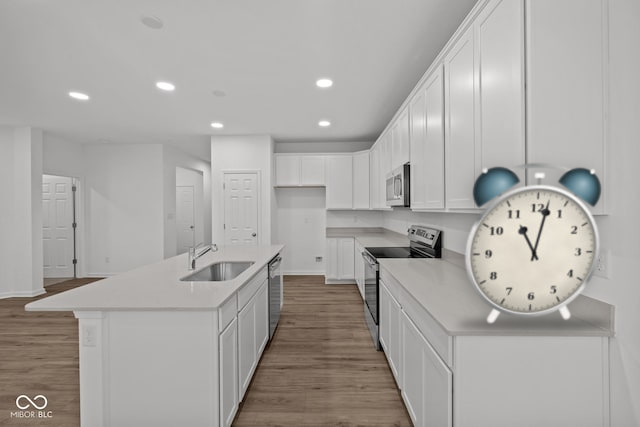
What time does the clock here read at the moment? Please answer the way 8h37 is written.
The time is 11h02
